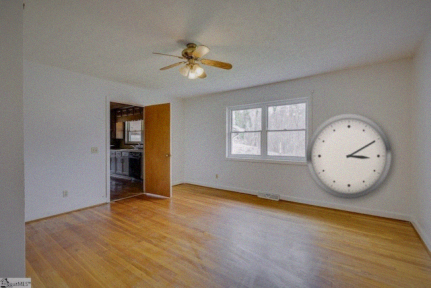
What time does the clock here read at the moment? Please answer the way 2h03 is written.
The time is 3h10
